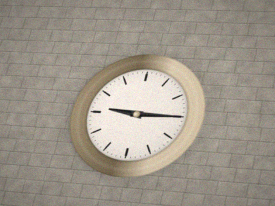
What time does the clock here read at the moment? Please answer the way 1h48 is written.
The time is 9h15
